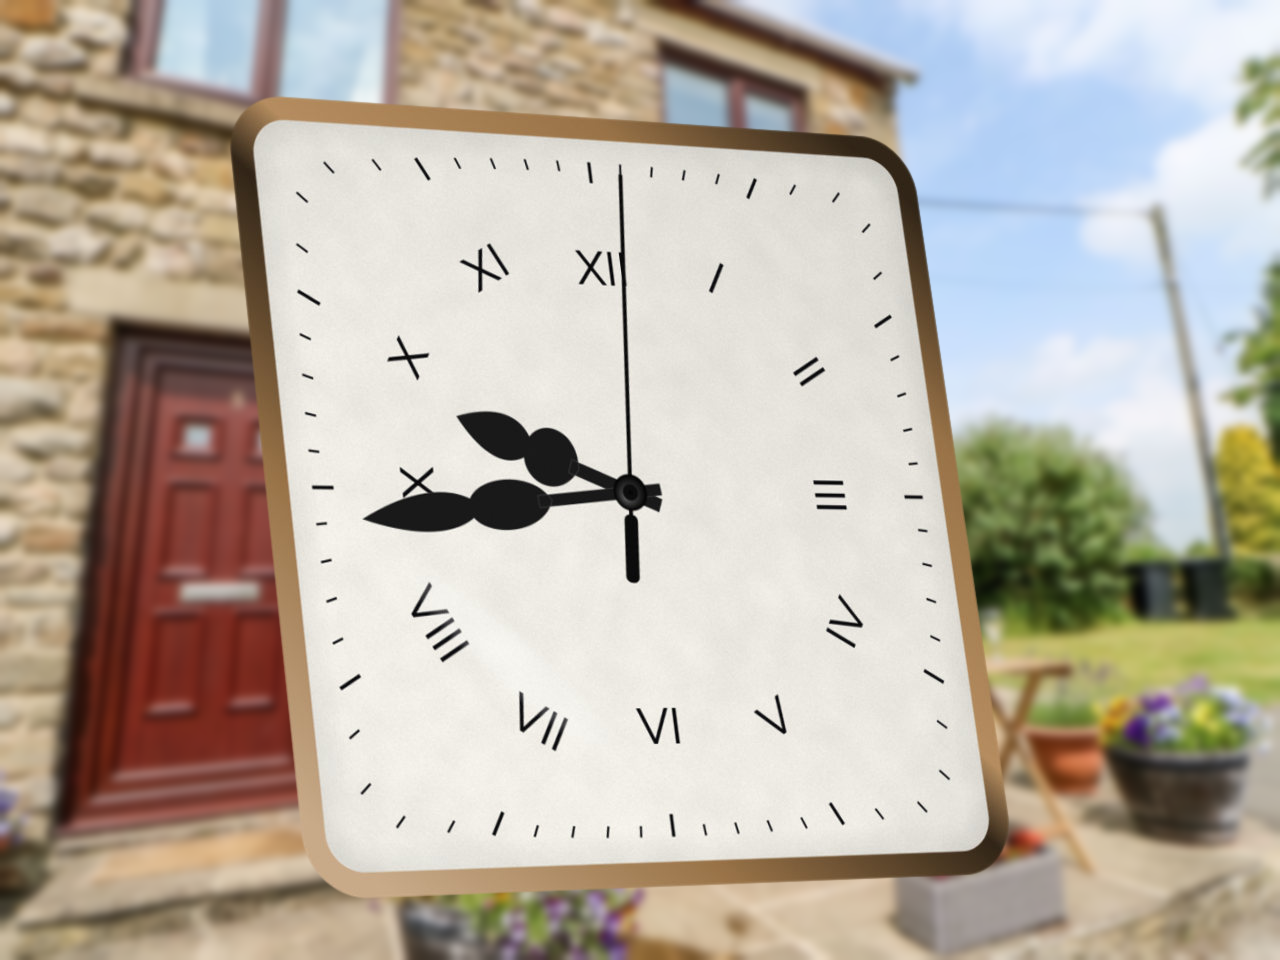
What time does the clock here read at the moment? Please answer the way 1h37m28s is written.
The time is 9h44m01s
